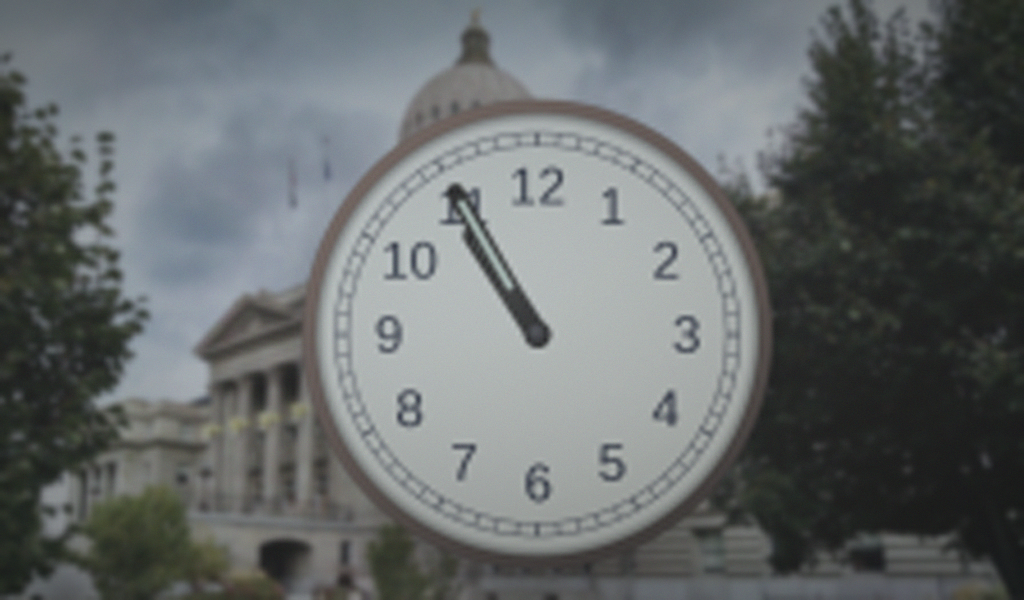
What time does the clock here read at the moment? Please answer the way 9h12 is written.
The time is 10h55
